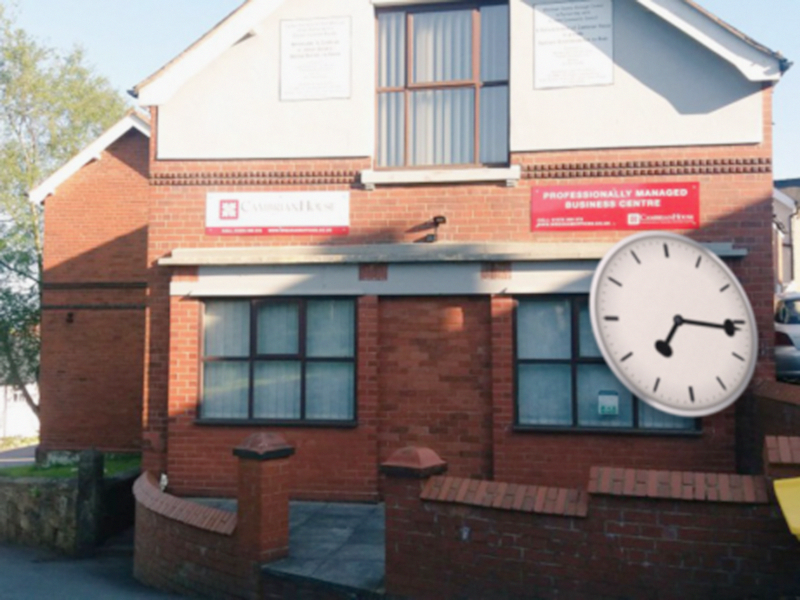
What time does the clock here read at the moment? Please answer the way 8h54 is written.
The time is 7h16
